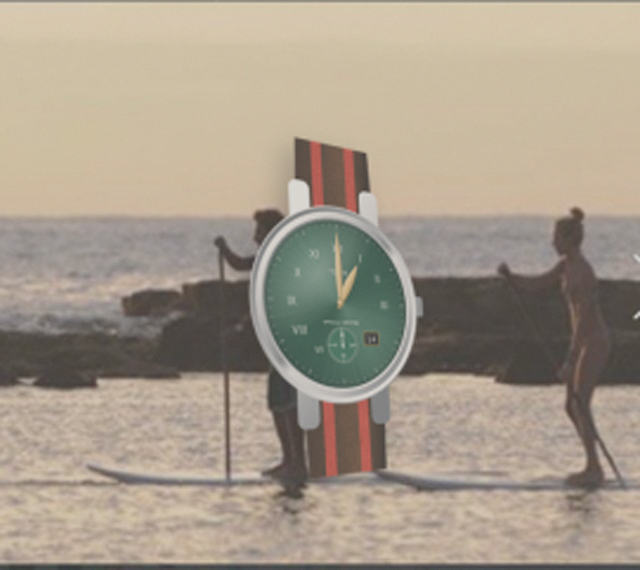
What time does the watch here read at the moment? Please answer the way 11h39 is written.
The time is 1h00
